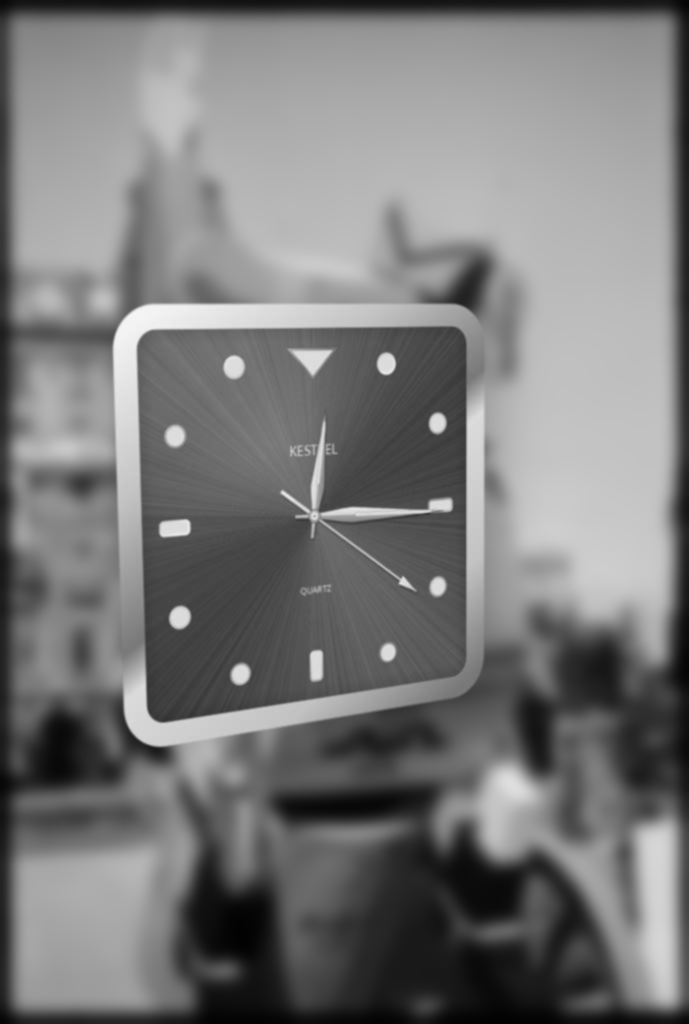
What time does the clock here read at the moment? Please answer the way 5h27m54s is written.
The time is 12h15m21s
